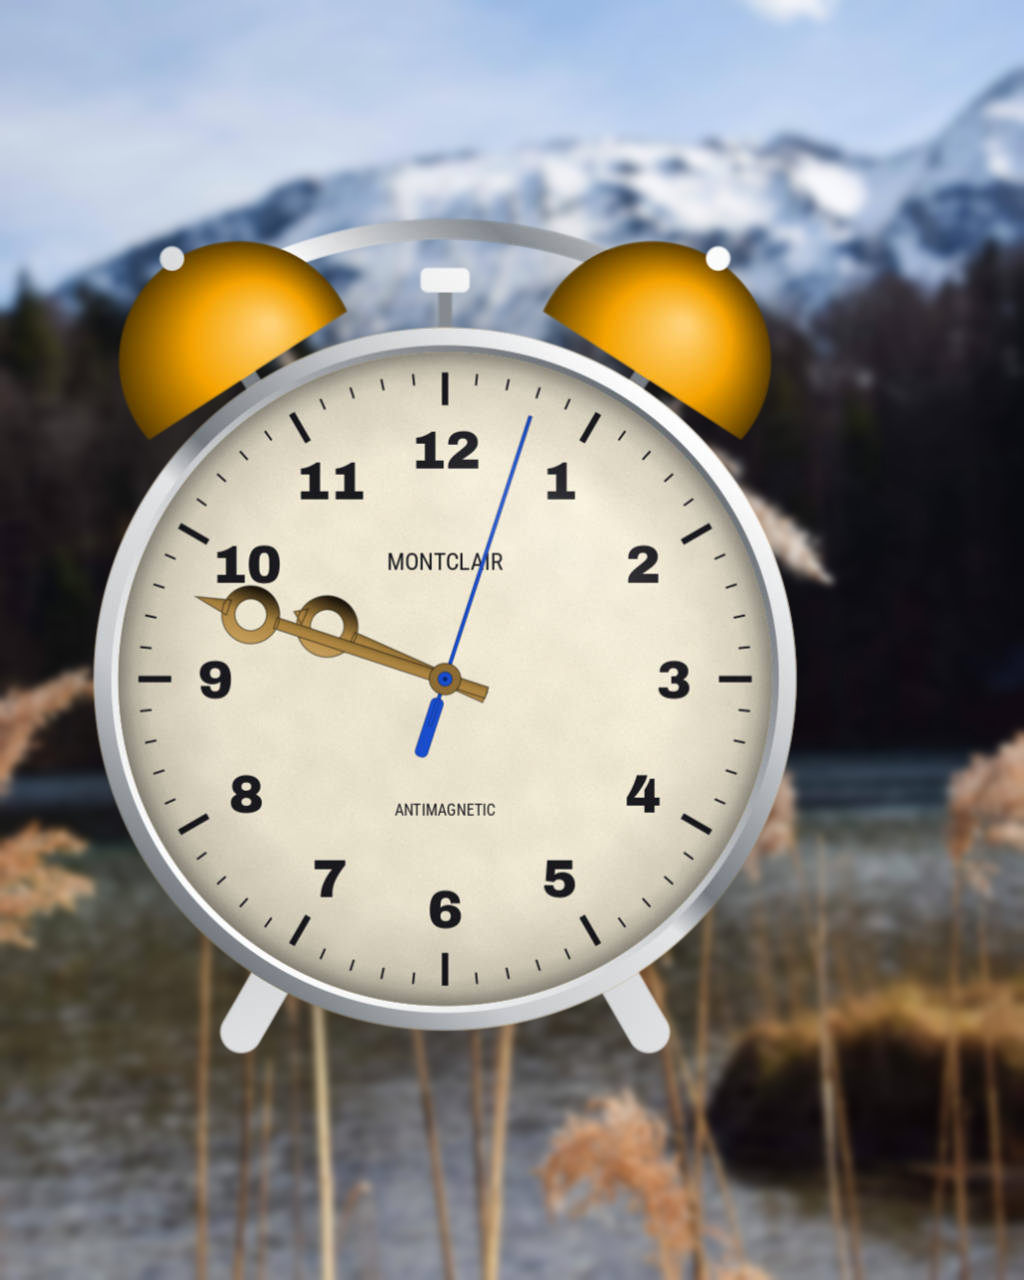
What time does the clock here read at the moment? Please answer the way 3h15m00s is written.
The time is 9h48m03s
